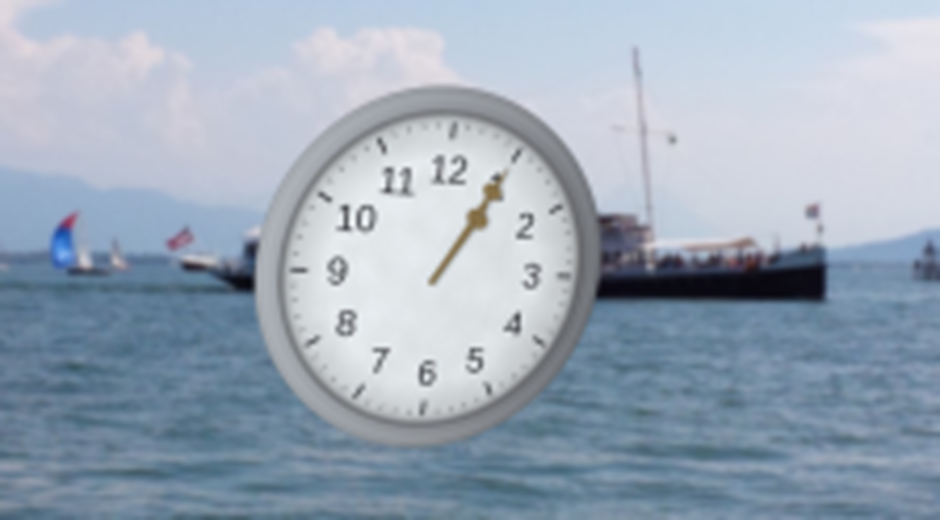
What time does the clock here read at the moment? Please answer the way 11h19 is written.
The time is 1h05
